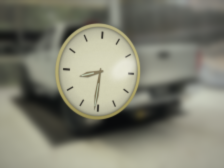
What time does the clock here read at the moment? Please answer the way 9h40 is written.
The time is 8h31
